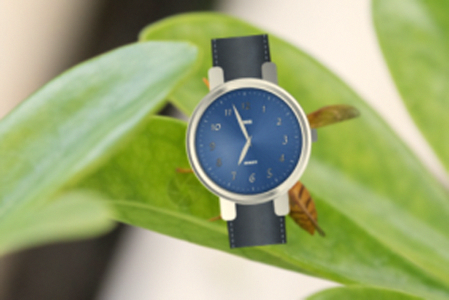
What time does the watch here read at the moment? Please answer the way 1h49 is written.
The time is 6h57
